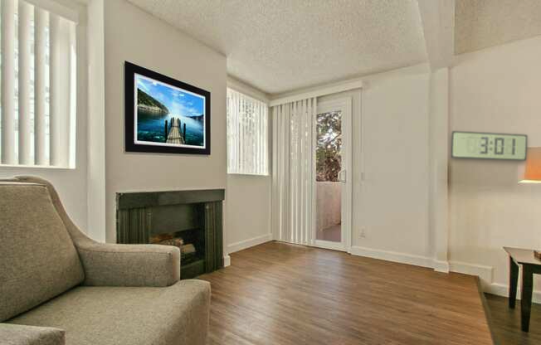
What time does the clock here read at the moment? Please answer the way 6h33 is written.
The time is 3h01
